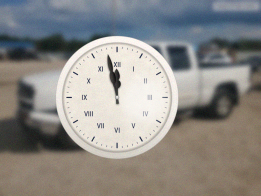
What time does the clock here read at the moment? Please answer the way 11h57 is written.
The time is 11h58
